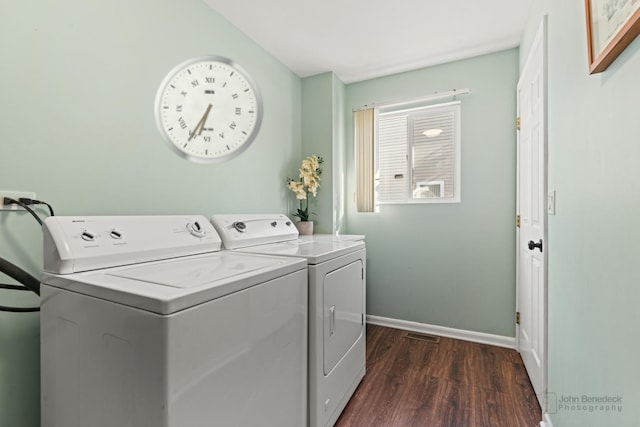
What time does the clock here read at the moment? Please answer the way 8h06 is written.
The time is 6h35
